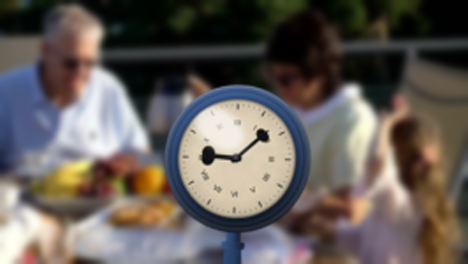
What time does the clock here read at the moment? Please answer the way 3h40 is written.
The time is 9h08
